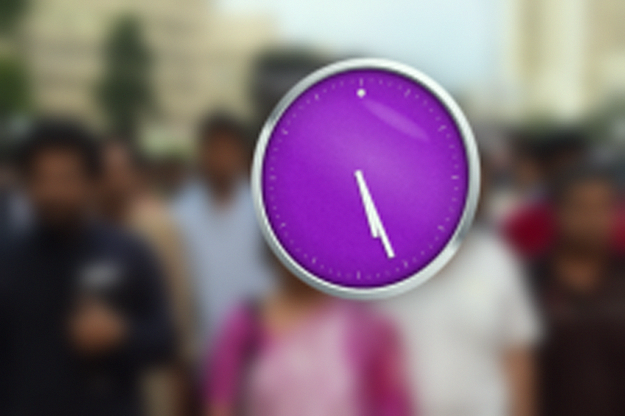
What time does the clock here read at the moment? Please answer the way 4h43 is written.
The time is 5h26
